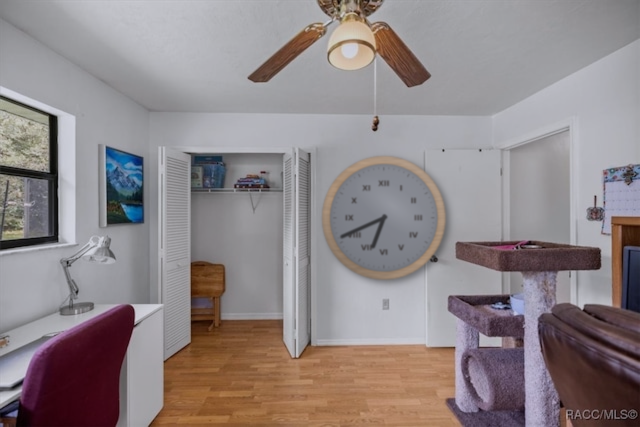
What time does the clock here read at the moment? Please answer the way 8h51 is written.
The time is 6h41
